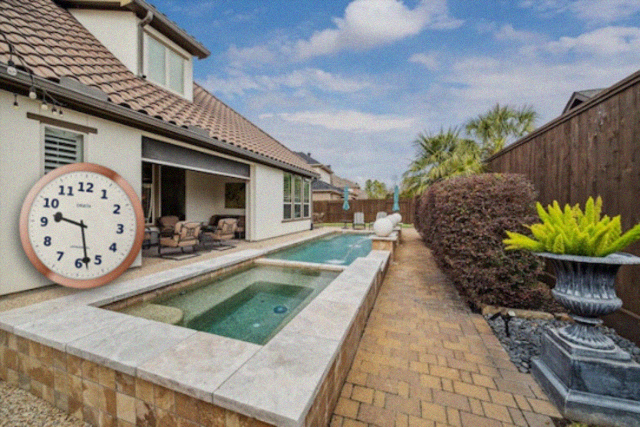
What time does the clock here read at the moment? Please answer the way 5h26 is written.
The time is 9h28
